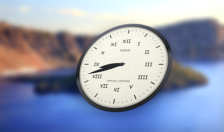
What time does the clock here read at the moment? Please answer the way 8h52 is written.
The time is 8h42
